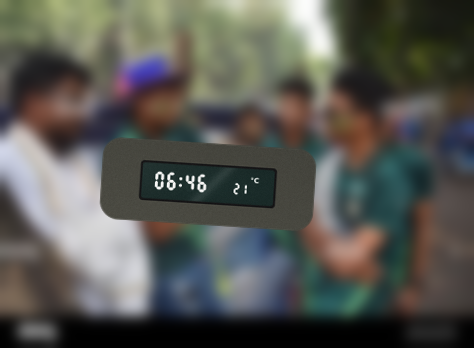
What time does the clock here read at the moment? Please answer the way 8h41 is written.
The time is 6h46
